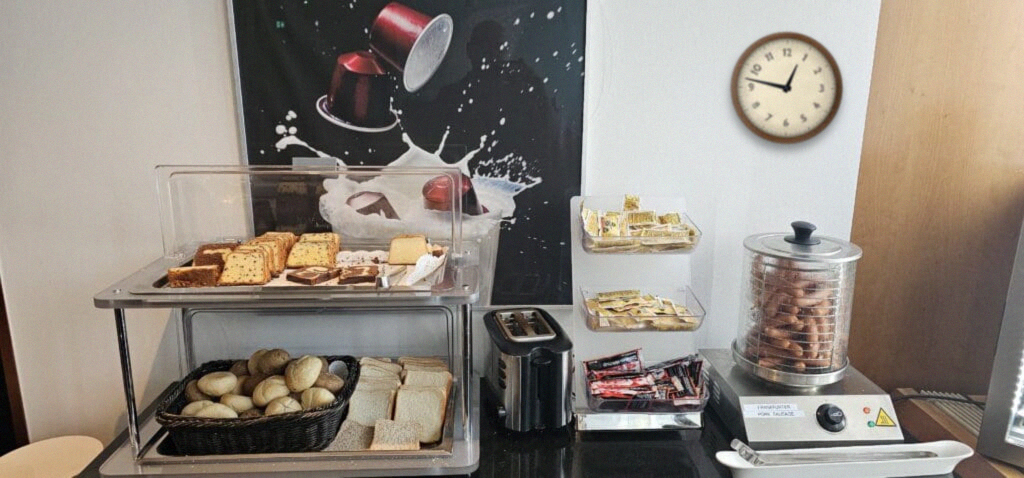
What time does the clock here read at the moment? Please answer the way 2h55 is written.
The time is 12h47
